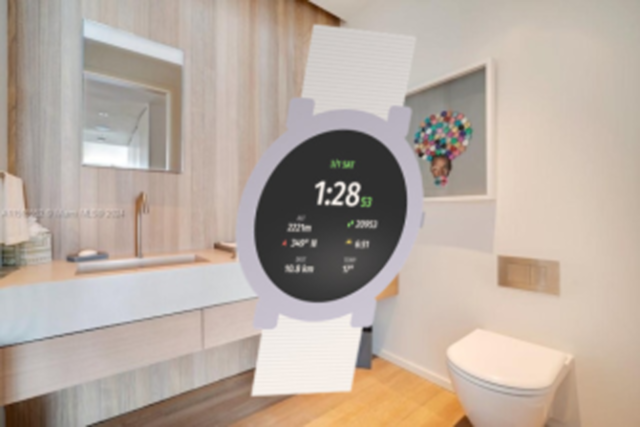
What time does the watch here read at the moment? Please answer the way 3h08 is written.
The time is 1h28
